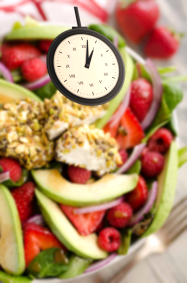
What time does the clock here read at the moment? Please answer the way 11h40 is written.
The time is 1h02
